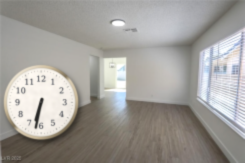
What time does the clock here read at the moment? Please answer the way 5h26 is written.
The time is 6h32
